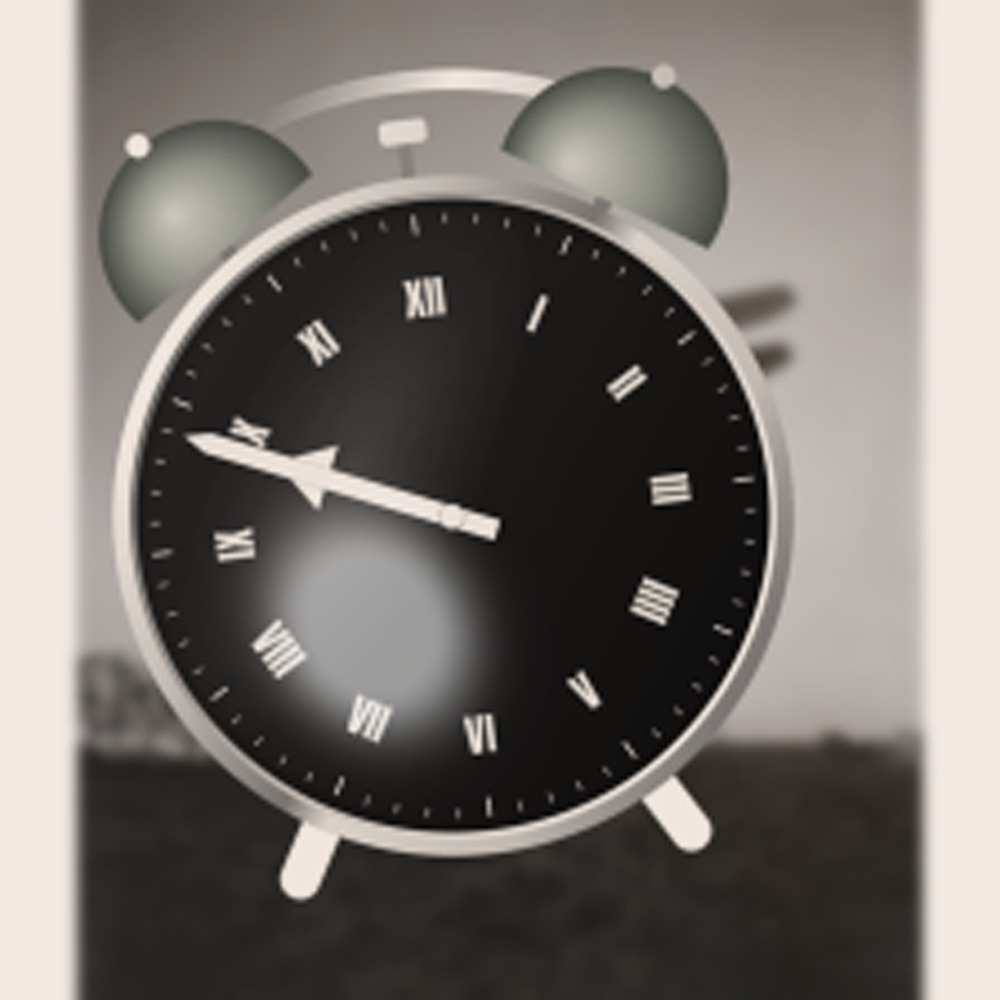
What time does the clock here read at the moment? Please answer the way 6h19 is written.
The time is 9h49
